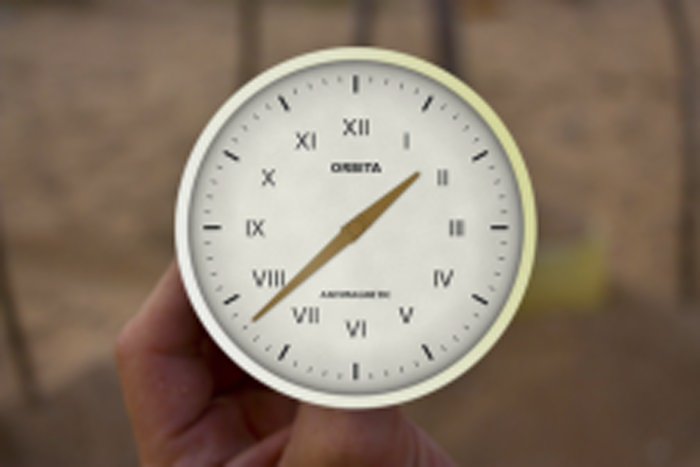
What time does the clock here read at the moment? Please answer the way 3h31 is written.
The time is 1h38
